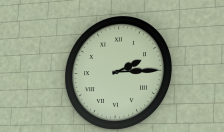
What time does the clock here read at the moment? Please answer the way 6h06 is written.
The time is 2h15
